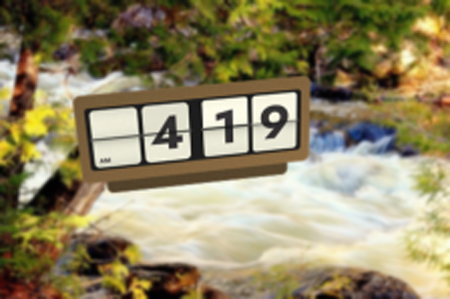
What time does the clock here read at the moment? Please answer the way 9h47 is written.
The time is 4h19
